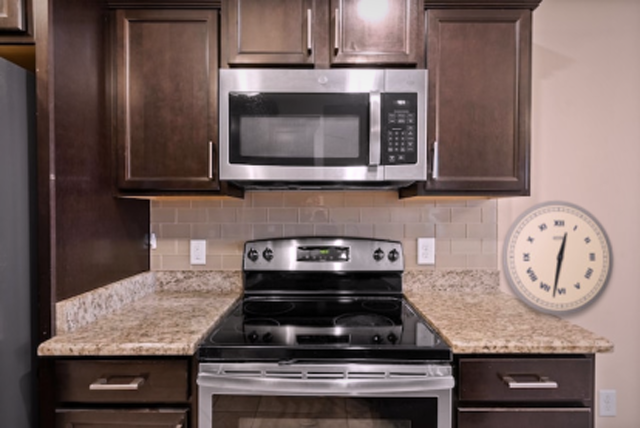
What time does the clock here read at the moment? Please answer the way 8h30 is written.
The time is 12h32
